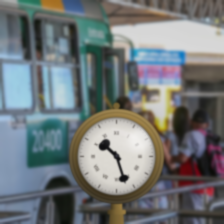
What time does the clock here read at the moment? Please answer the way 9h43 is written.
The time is 10h27
